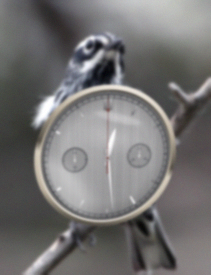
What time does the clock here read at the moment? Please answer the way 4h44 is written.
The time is 12h29
